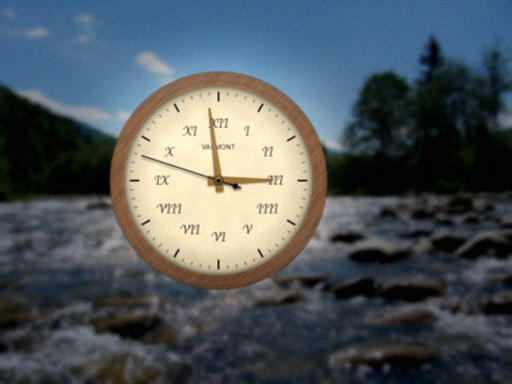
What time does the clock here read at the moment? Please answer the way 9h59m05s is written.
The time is 2h58m48s
